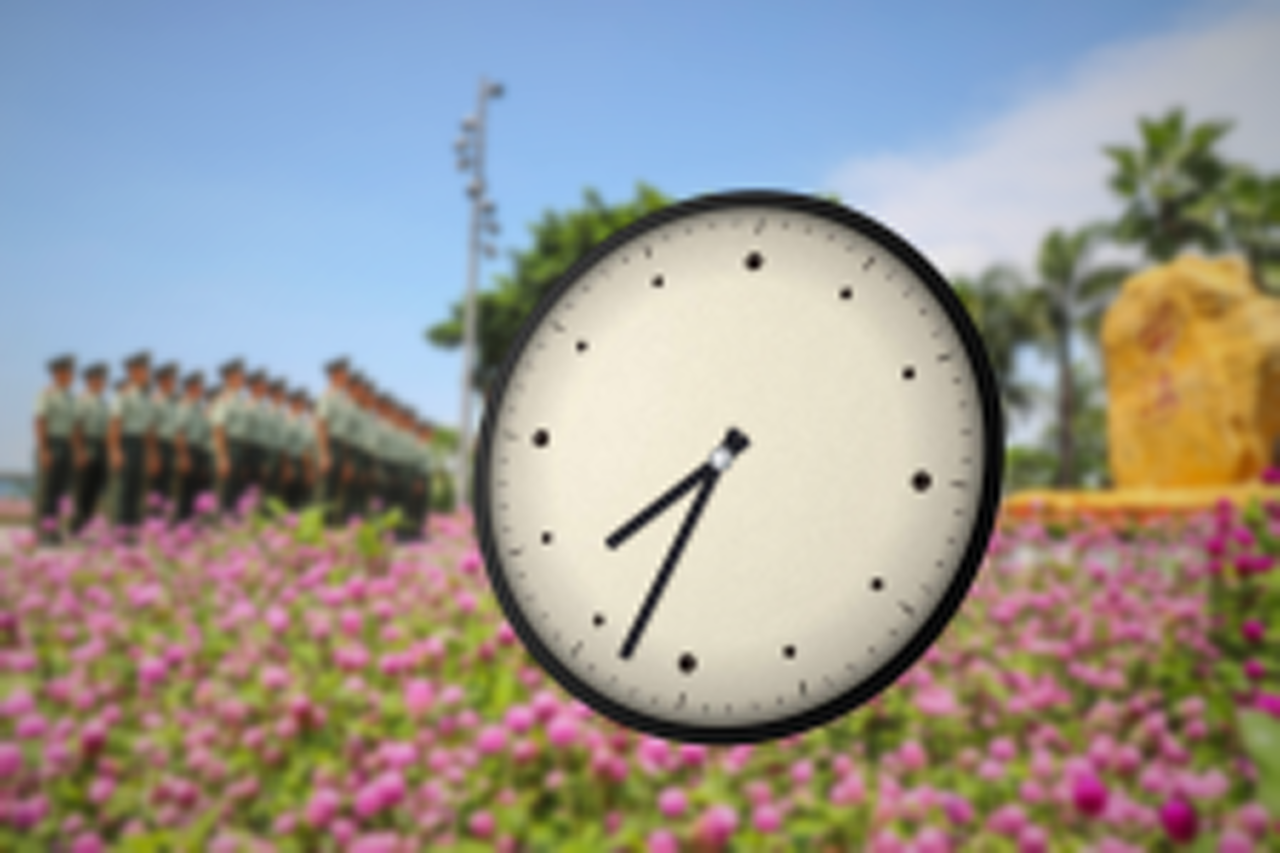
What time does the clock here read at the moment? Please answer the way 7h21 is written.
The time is 7h33
